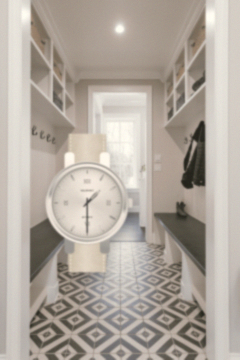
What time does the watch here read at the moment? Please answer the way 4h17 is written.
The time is 1h30
